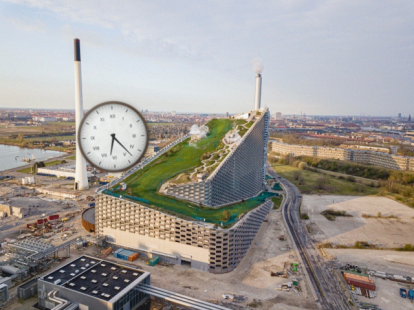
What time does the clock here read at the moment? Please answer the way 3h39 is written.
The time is 6h23
